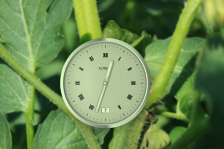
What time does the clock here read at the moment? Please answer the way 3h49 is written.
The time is 12h33
